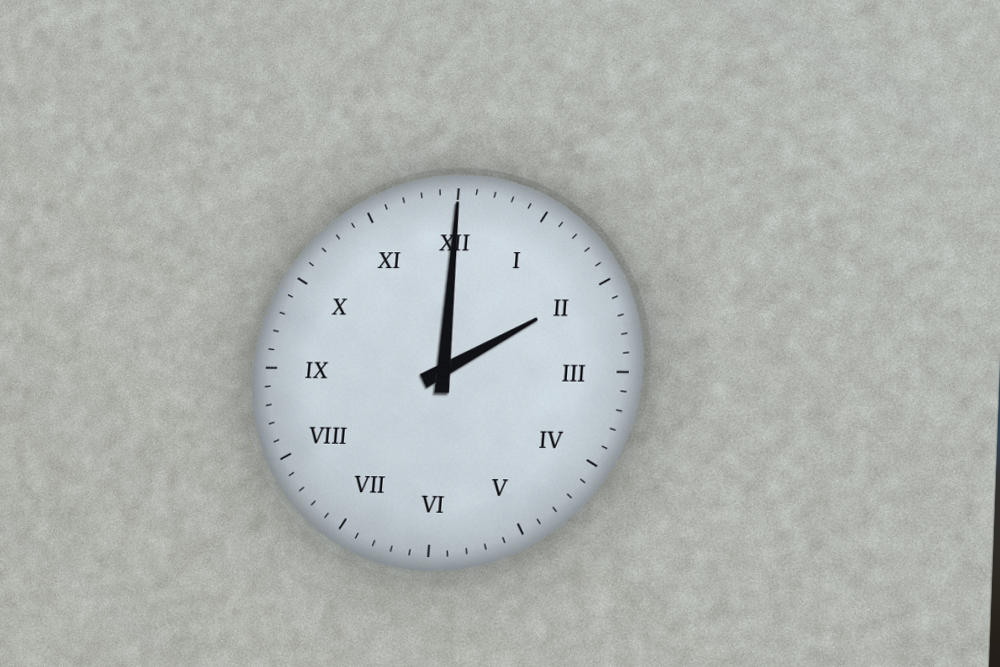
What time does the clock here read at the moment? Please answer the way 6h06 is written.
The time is 2h00
